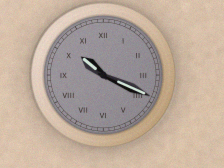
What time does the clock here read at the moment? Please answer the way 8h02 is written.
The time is 10h19
